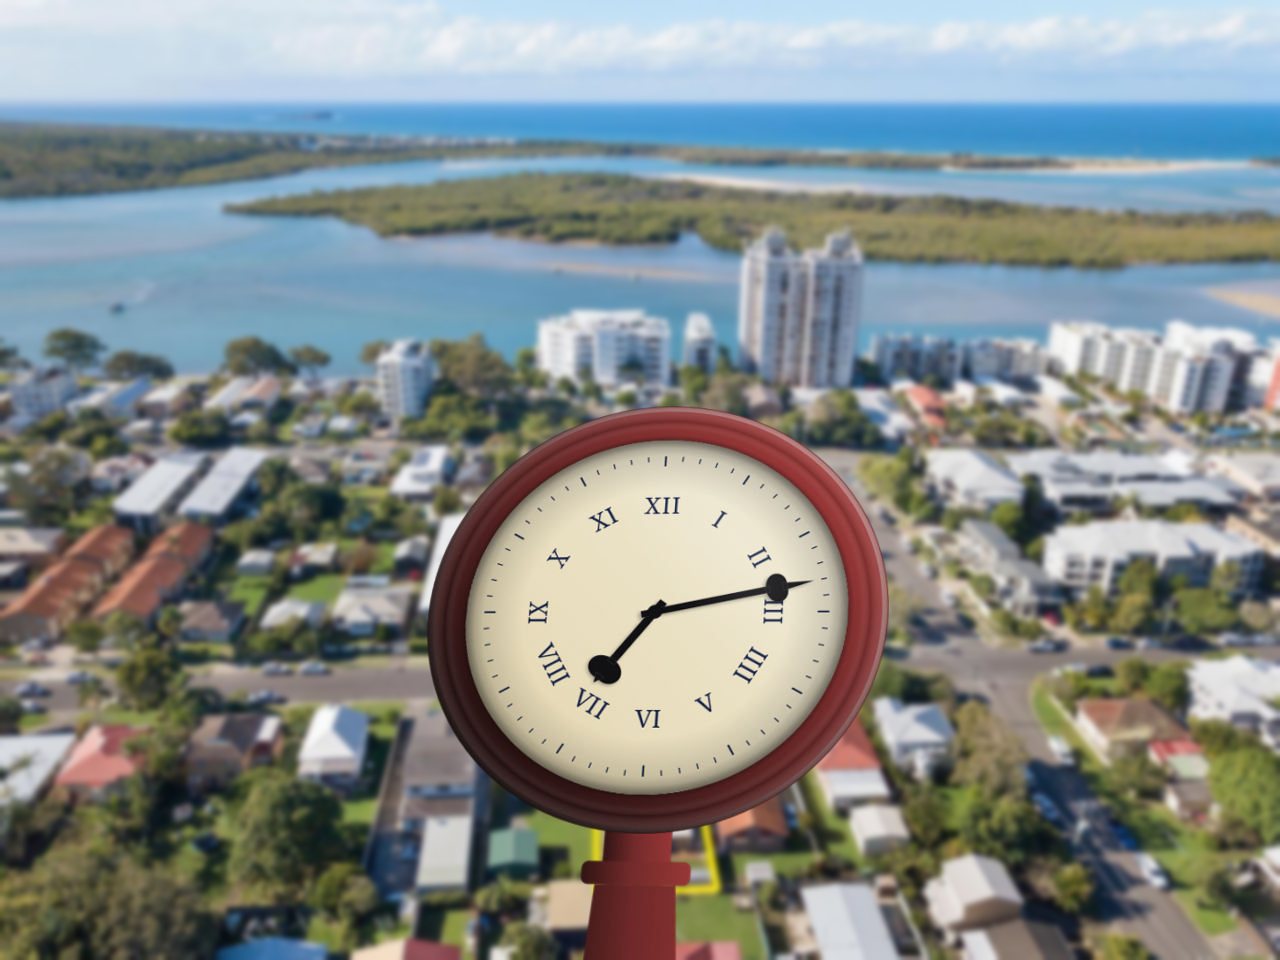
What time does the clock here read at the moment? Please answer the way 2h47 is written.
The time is 7h13
